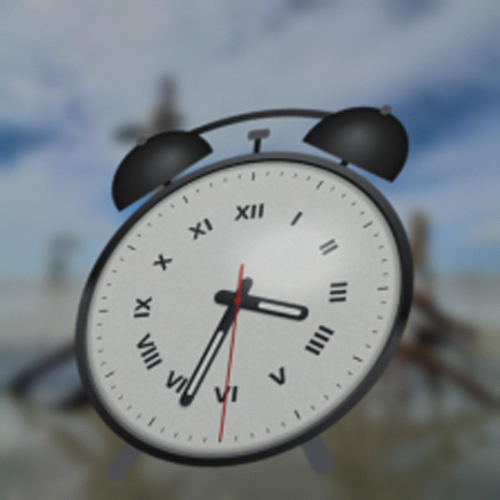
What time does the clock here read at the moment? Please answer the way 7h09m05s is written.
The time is 3h33m30s
